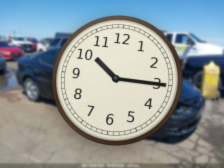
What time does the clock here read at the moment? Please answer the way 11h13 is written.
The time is 10h15
